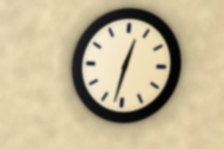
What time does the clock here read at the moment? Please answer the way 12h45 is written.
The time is 12h32
